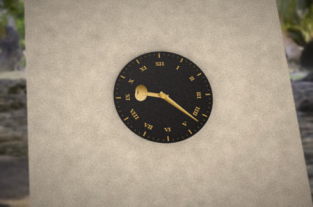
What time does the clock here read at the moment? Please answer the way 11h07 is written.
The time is 9h22
